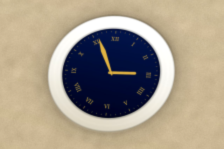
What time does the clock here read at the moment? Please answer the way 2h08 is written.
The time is 2h56
